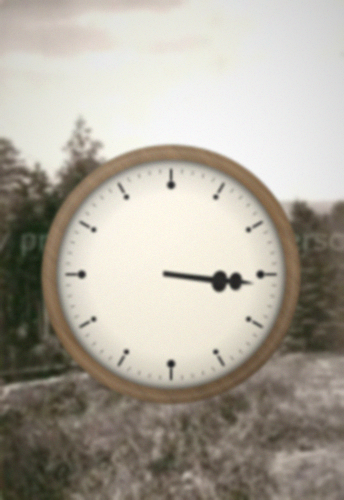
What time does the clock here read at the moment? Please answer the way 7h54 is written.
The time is 3h16
